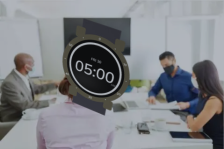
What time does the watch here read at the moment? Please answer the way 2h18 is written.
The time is 5h00
